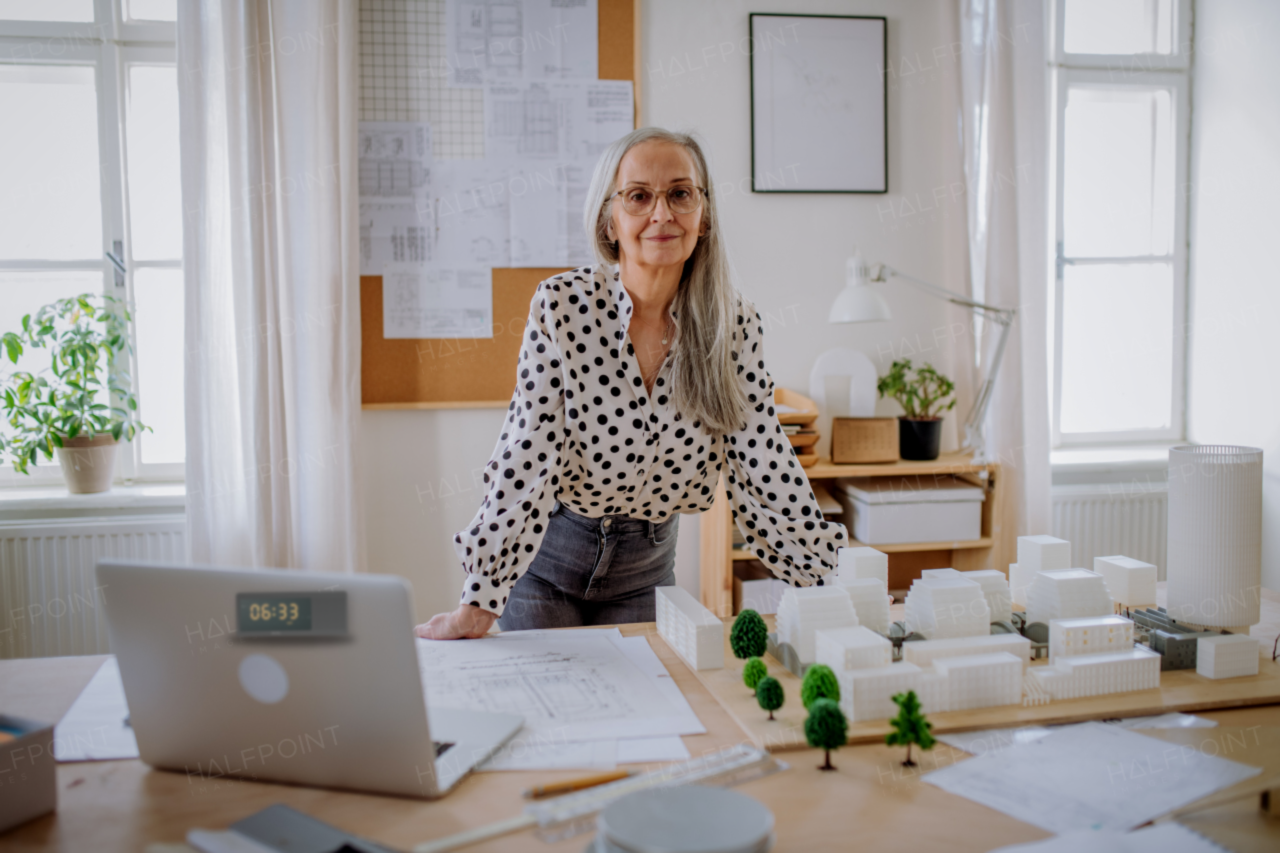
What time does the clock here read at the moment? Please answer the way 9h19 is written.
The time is 6h33
